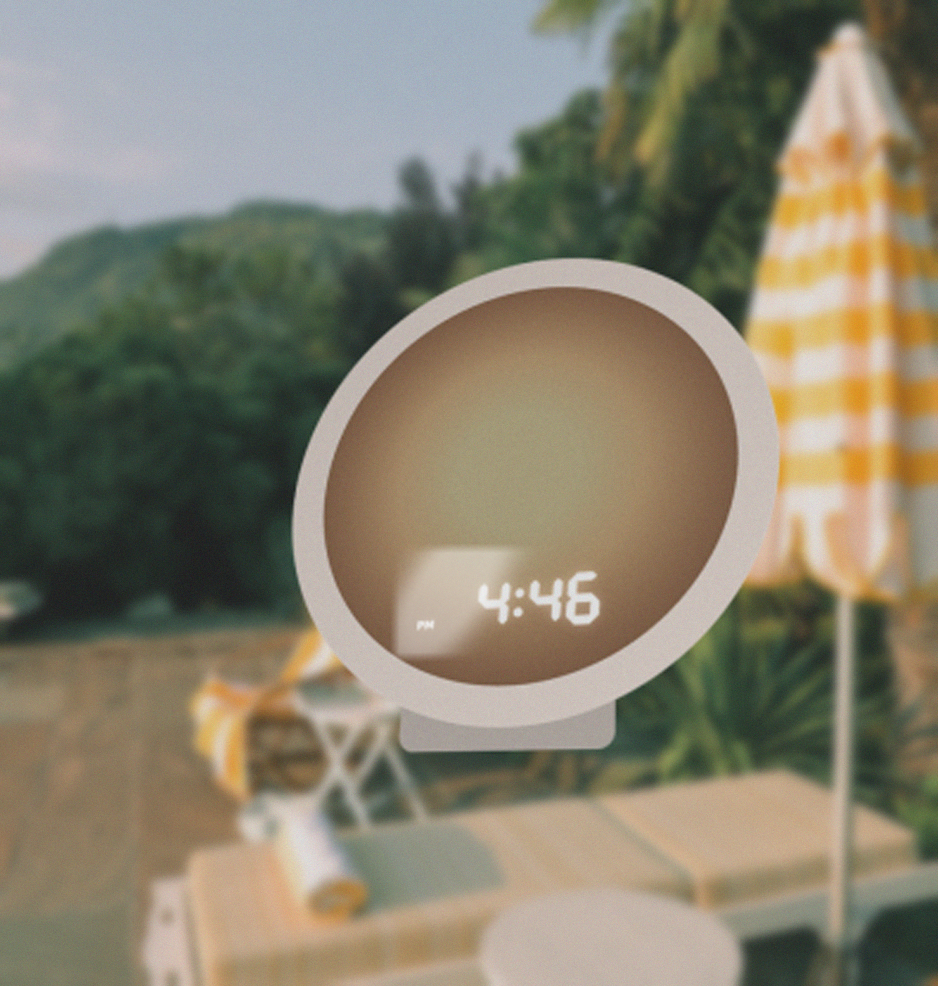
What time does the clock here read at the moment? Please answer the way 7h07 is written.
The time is 4h46
